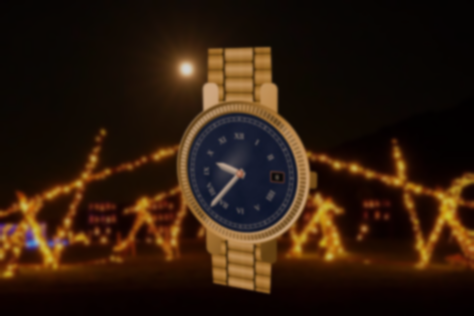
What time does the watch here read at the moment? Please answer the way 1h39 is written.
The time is 9h37
